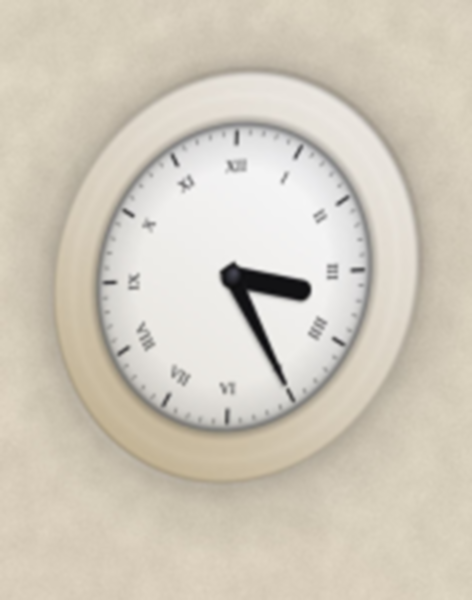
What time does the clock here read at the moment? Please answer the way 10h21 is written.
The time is 3h25
